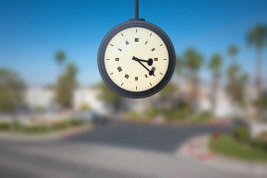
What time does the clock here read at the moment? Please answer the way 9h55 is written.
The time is 3h22
